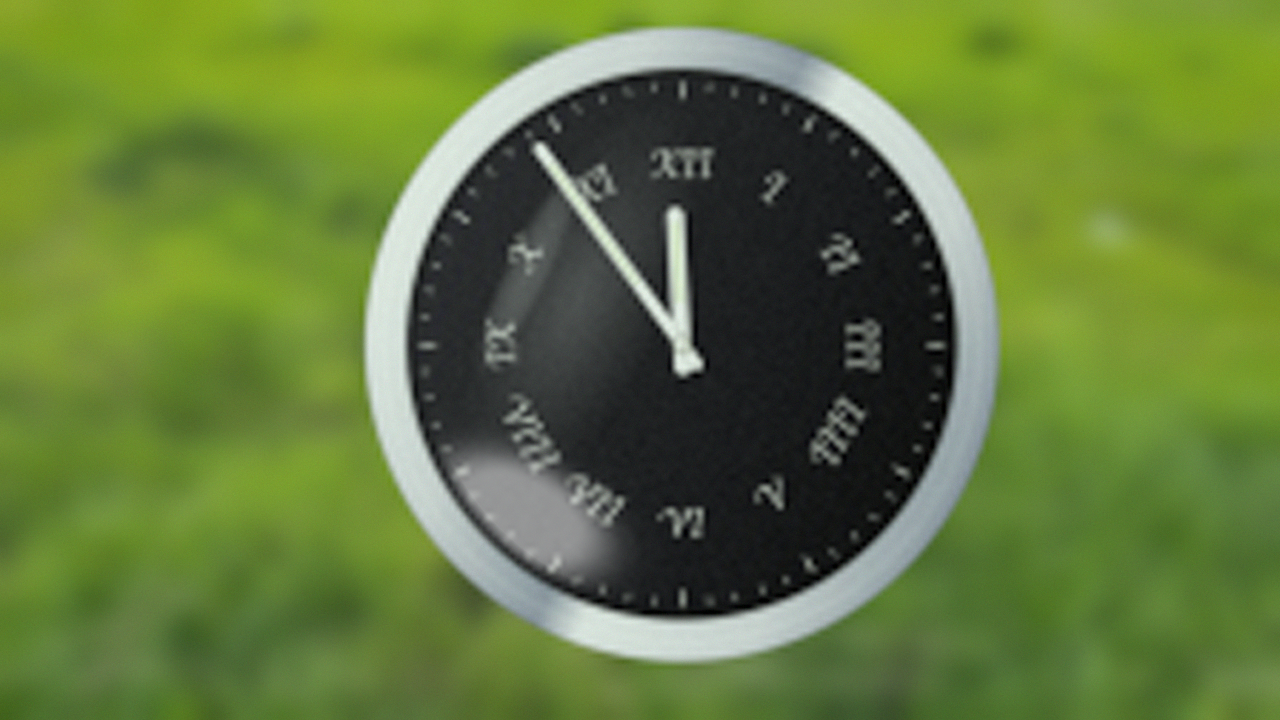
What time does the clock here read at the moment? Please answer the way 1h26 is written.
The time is 11h54
